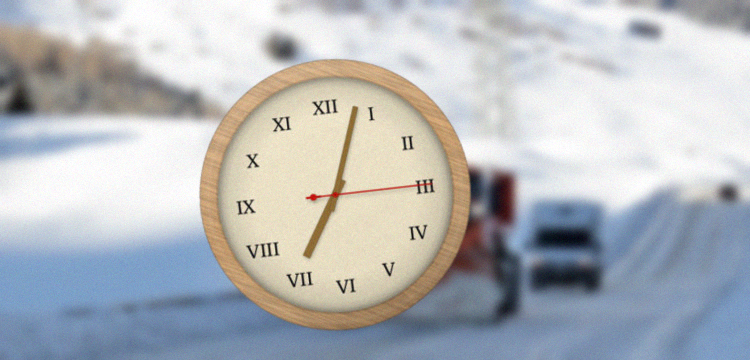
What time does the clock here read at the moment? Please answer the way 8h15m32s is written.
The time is 7h03m15s
